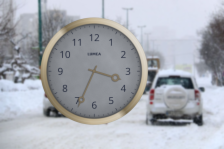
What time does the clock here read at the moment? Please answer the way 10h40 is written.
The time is 3h34
